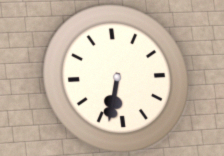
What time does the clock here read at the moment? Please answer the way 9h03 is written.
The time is 6h33
